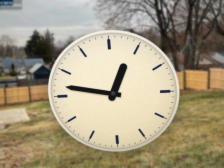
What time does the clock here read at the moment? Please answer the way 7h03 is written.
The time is 12h47
